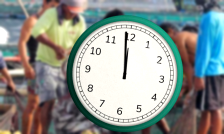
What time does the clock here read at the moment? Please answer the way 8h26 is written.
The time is 11h59
